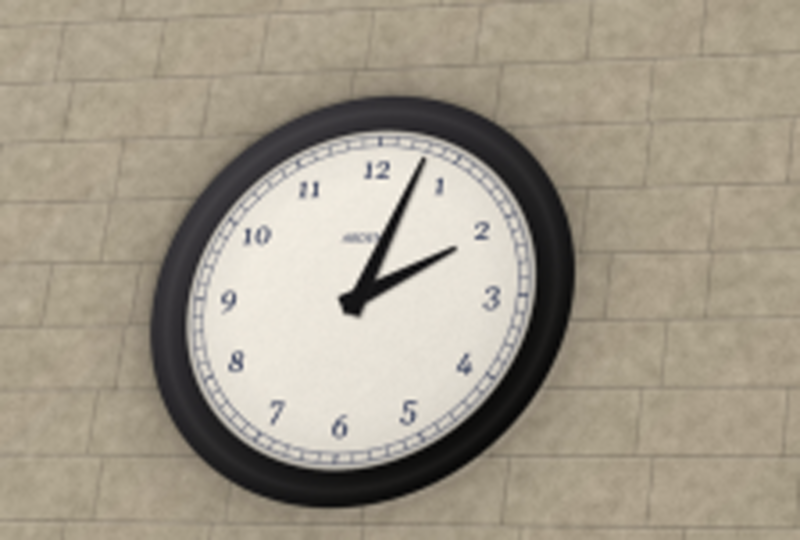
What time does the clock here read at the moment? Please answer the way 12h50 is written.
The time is 2h03
